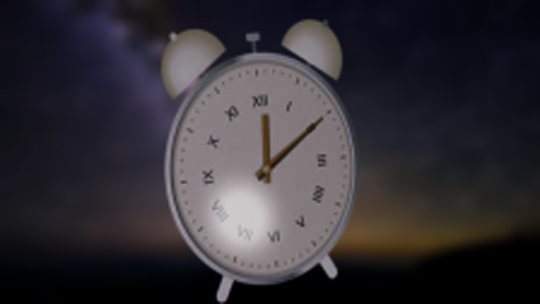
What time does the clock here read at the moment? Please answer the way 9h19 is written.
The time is 12h10
